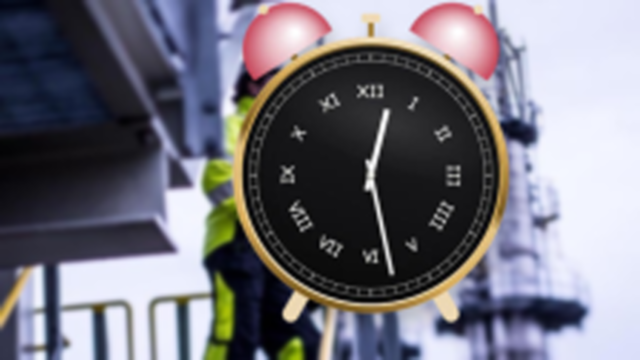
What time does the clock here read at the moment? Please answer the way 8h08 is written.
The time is 12h28
